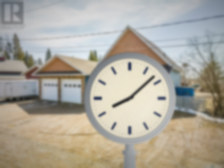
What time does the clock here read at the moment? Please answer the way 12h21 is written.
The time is 8h08
